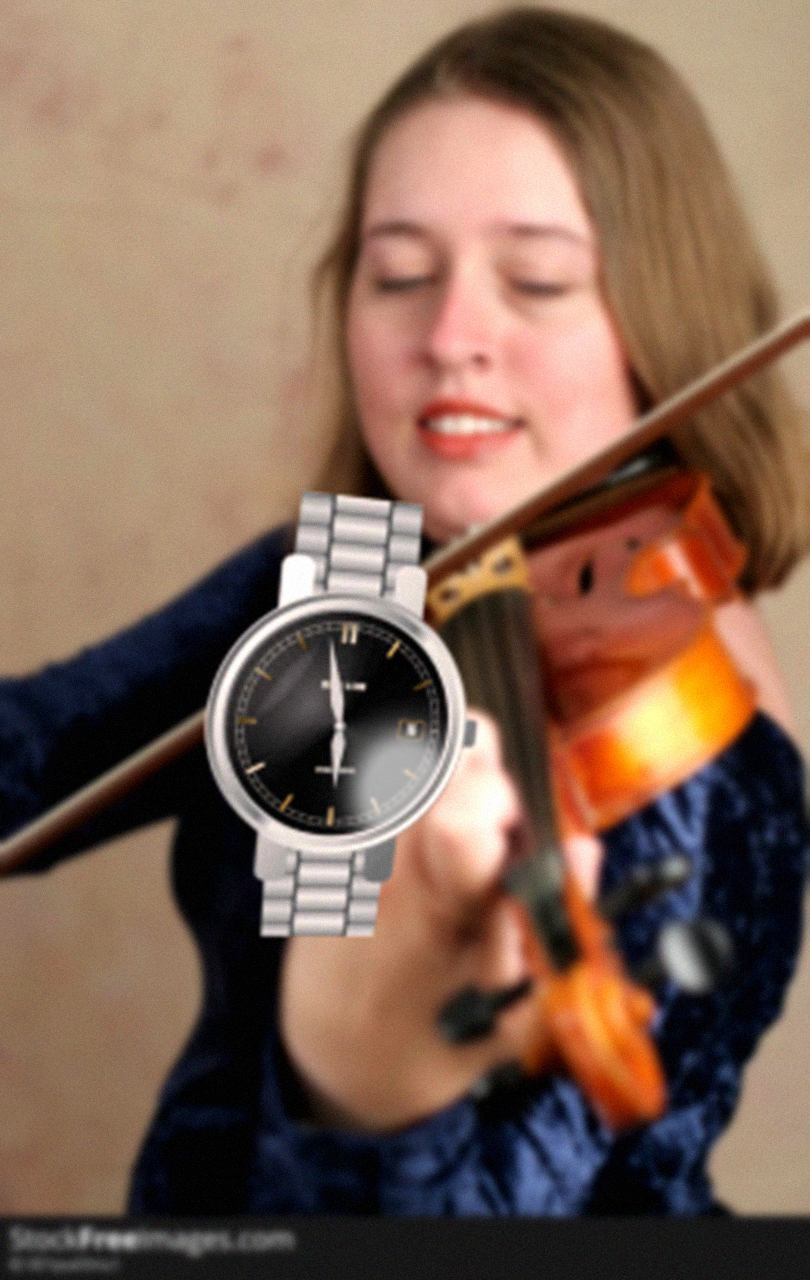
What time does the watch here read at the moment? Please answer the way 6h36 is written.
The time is 5h58
